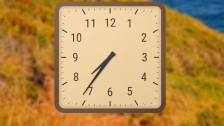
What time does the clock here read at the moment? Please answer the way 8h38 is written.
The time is 7h36
